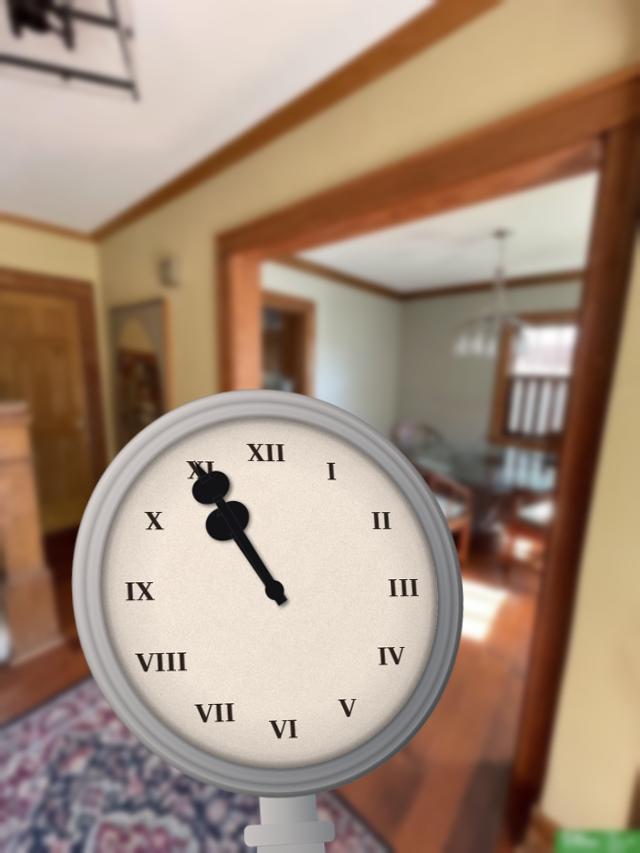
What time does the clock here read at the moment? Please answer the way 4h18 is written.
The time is 10h55
